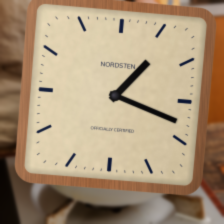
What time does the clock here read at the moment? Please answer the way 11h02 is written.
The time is 1h18
